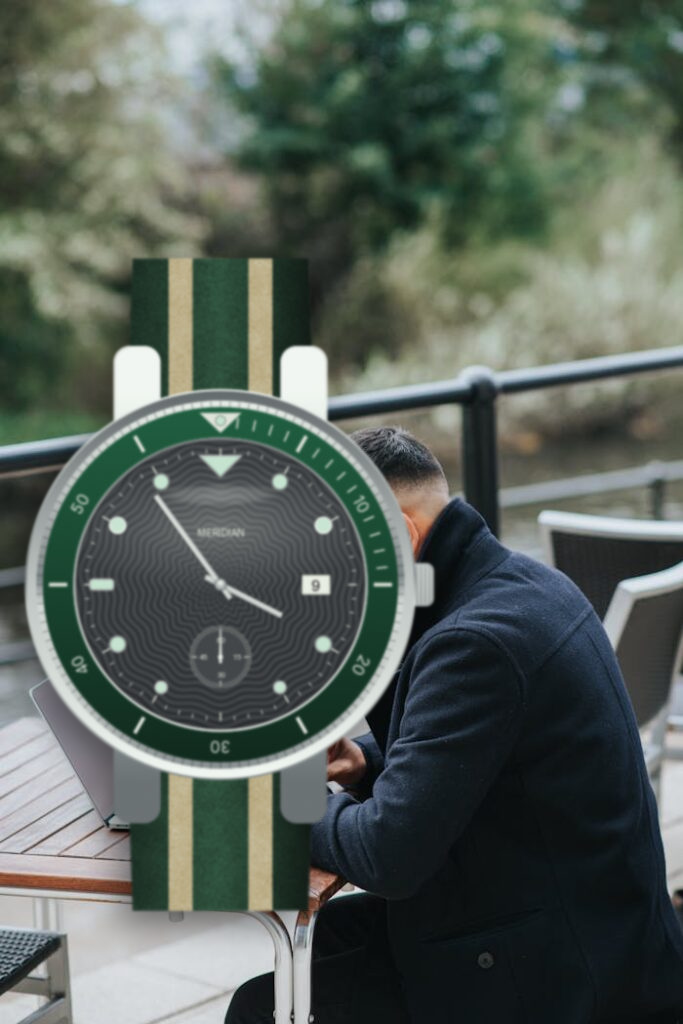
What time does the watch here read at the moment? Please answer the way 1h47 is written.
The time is 3h54
